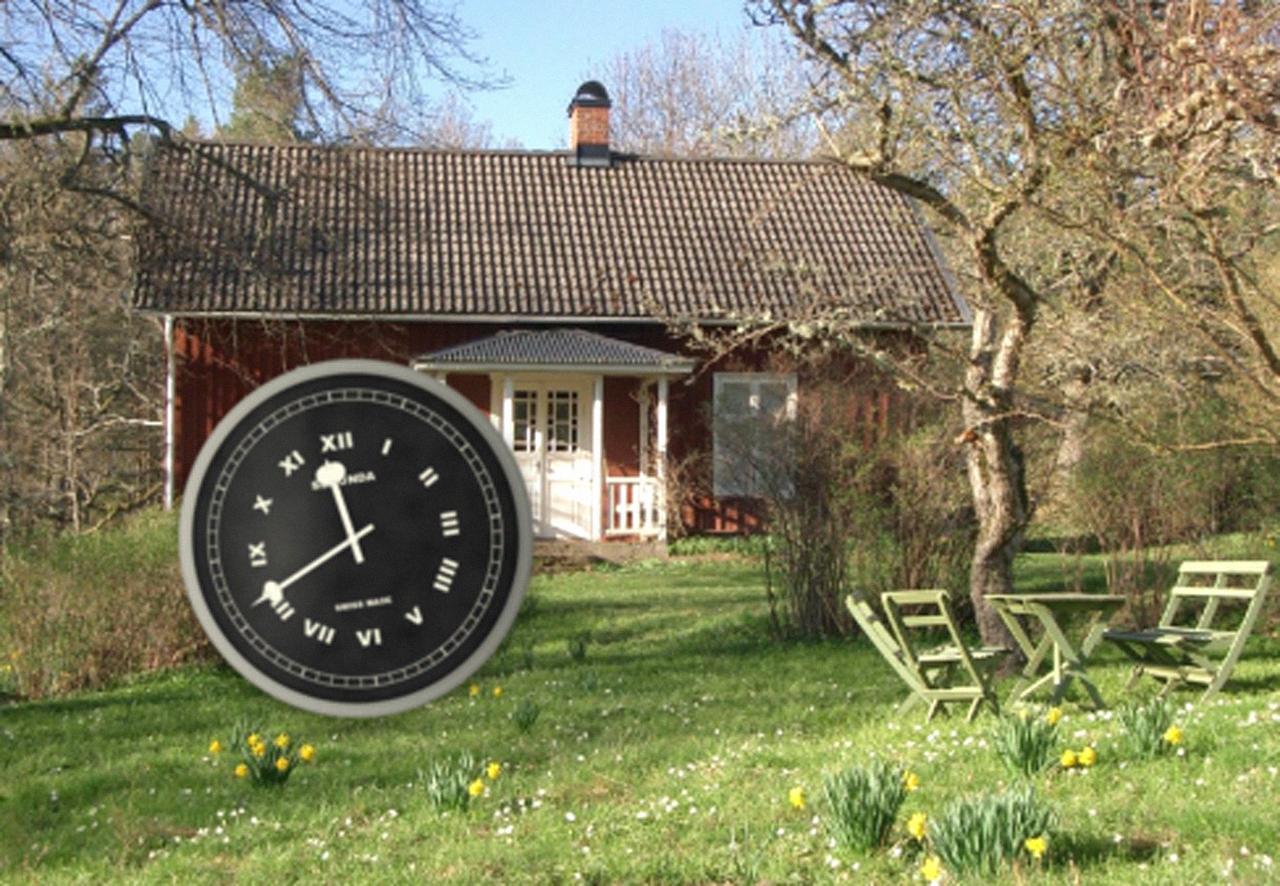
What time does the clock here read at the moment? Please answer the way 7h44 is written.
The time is 11h41
